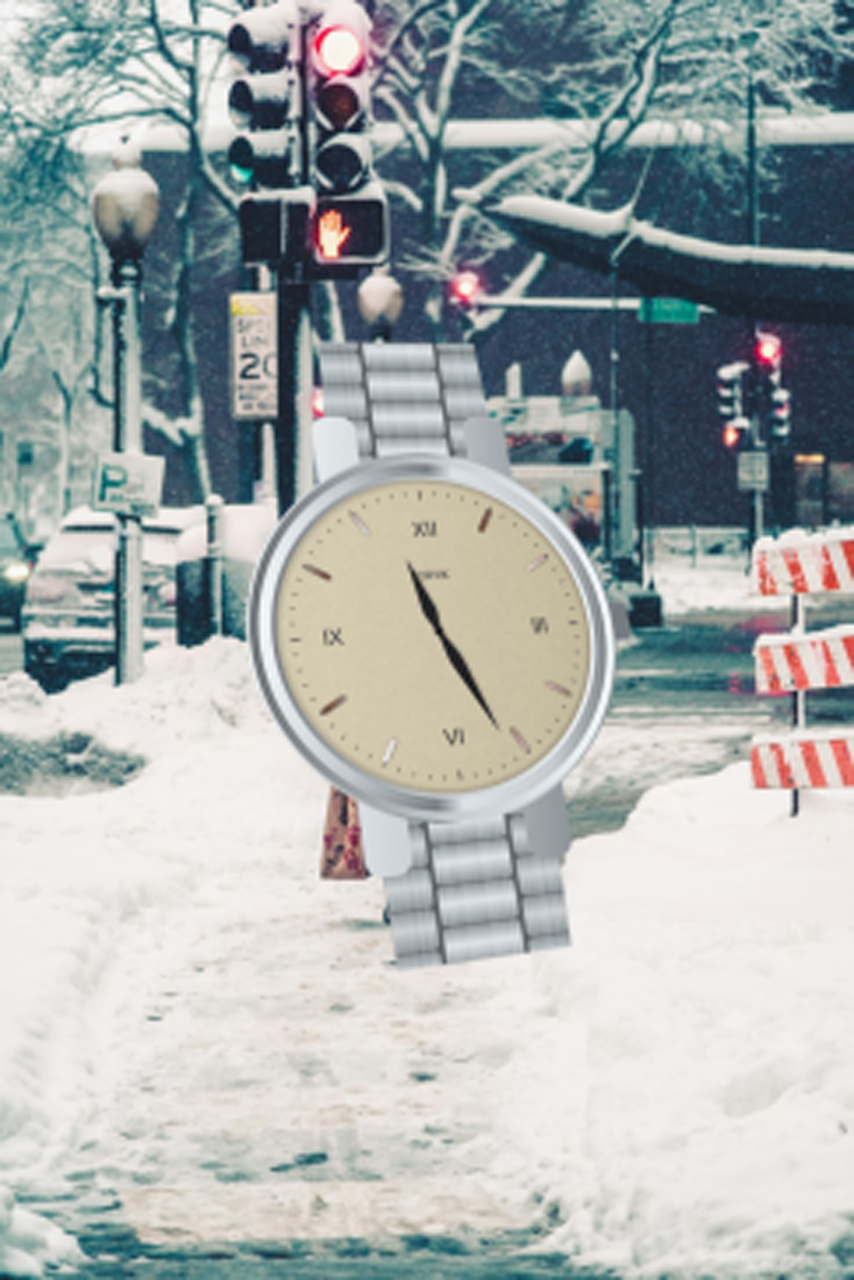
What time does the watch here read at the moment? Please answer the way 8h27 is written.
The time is 11h26
